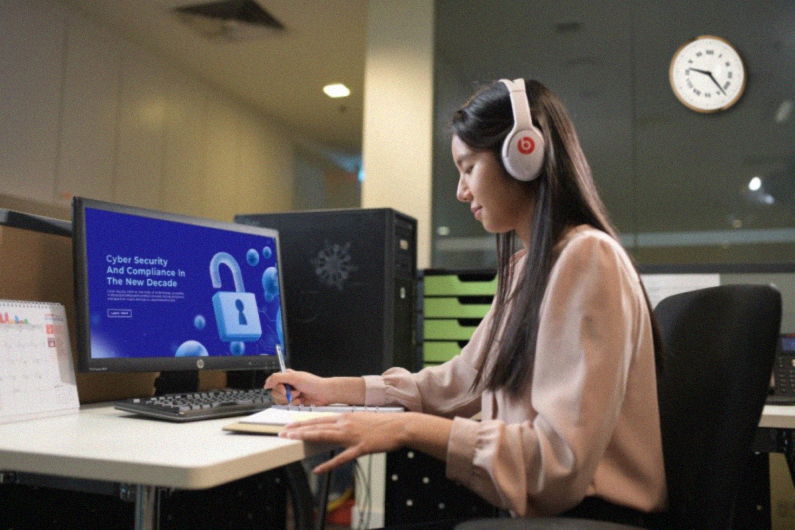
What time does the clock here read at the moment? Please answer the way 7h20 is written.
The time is 9h23
